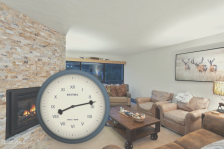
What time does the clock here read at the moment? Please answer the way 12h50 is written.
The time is 8h13
